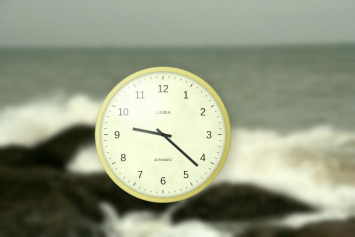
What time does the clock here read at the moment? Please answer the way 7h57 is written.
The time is 9h22
